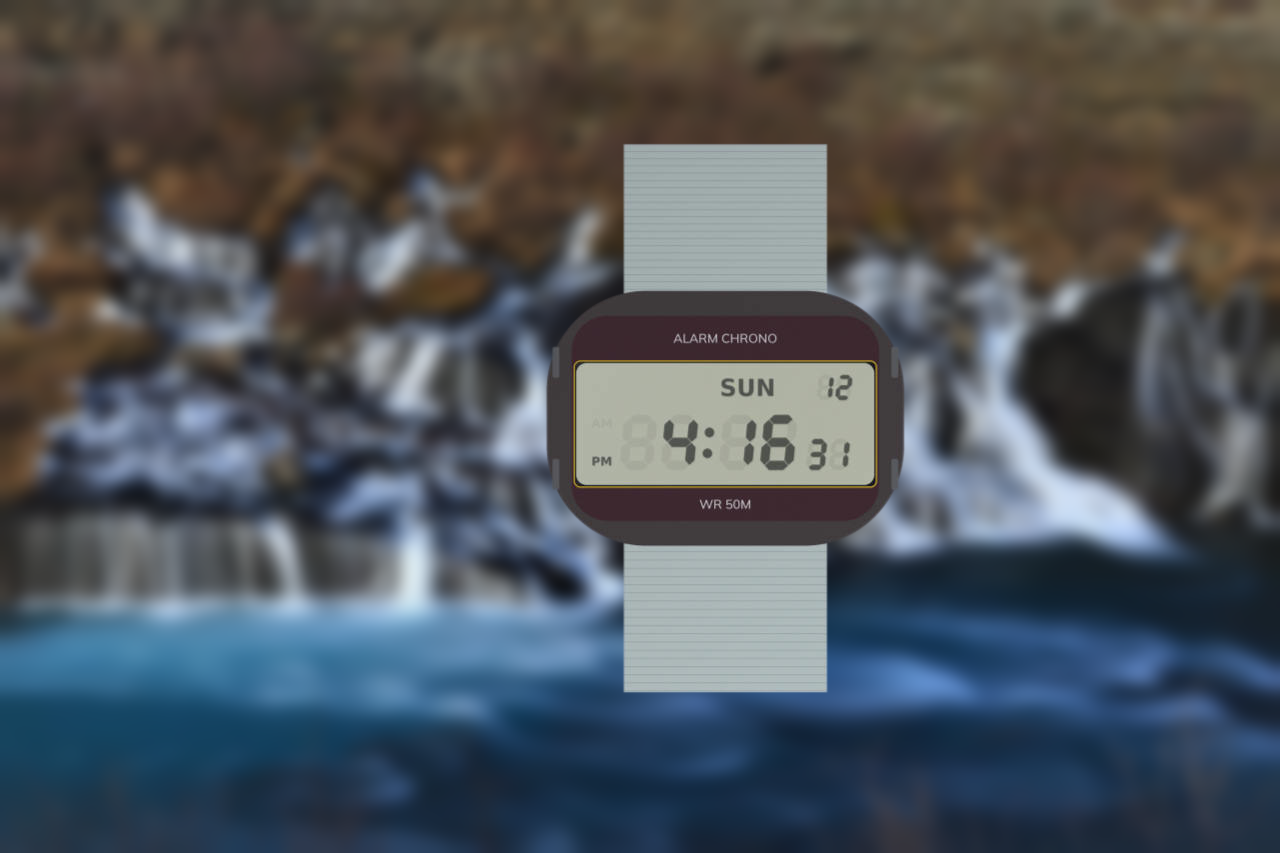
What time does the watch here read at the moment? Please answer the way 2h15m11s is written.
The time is 4h16m31s
